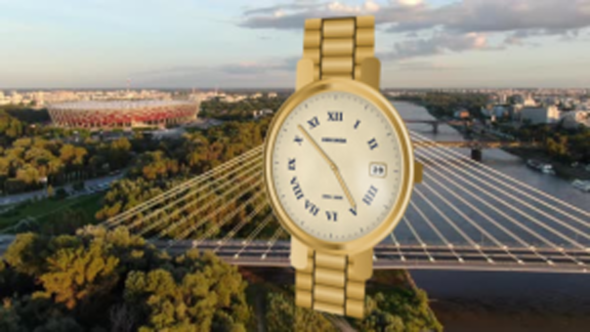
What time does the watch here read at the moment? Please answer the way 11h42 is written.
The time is 4h52
